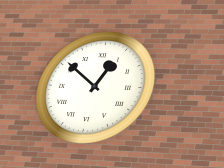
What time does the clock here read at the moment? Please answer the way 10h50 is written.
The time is 12h51
